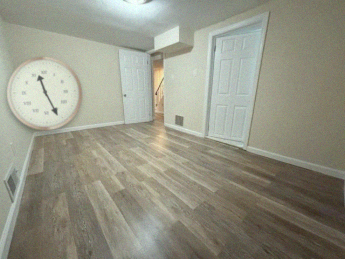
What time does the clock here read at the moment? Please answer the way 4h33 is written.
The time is 11h26
